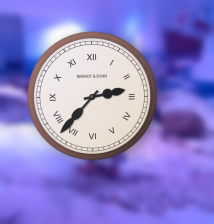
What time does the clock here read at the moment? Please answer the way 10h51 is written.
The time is 2h37
